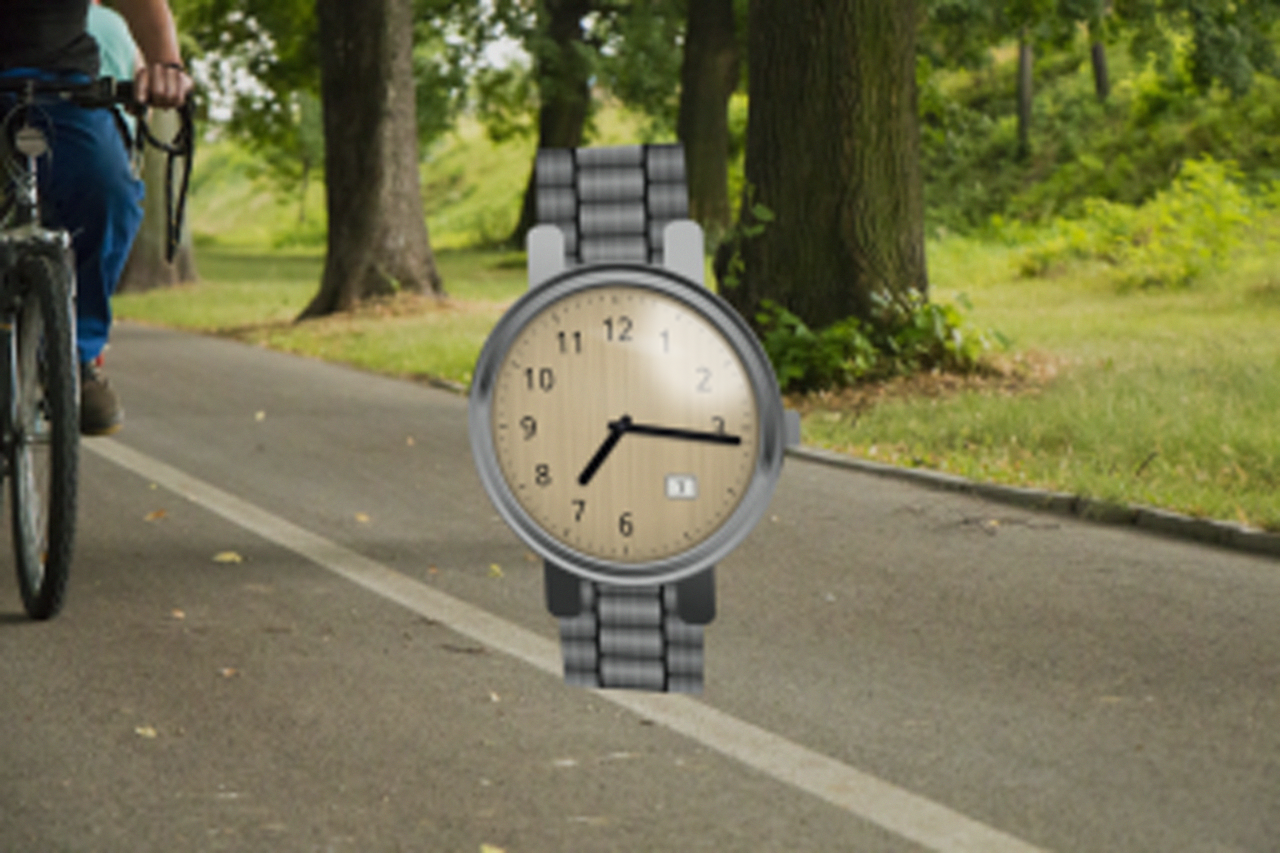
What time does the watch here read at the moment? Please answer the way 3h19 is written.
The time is 7h16
